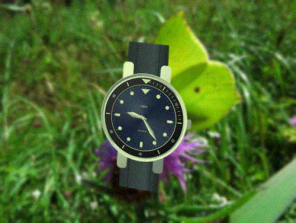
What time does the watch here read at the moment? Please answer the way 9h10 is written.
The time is 9h24
